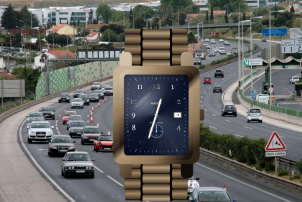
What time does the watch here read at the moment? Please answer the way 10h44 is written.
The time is 12h33
